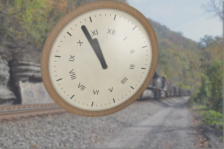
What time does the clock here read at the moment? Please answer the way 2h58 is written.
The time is 10h53
